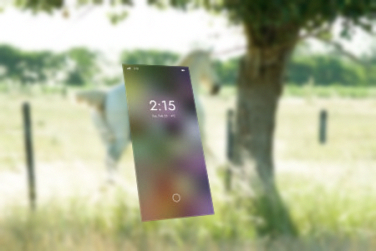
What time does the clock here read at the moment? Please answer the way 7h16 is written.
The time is 2h15
